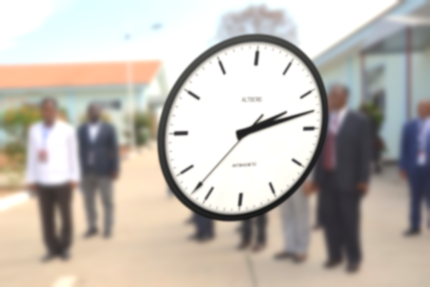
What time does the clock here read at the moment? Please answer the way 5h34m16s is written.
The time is 2h12m37s
